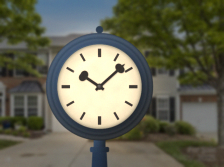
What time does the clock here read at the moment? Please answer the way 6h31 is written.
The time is 10h08
